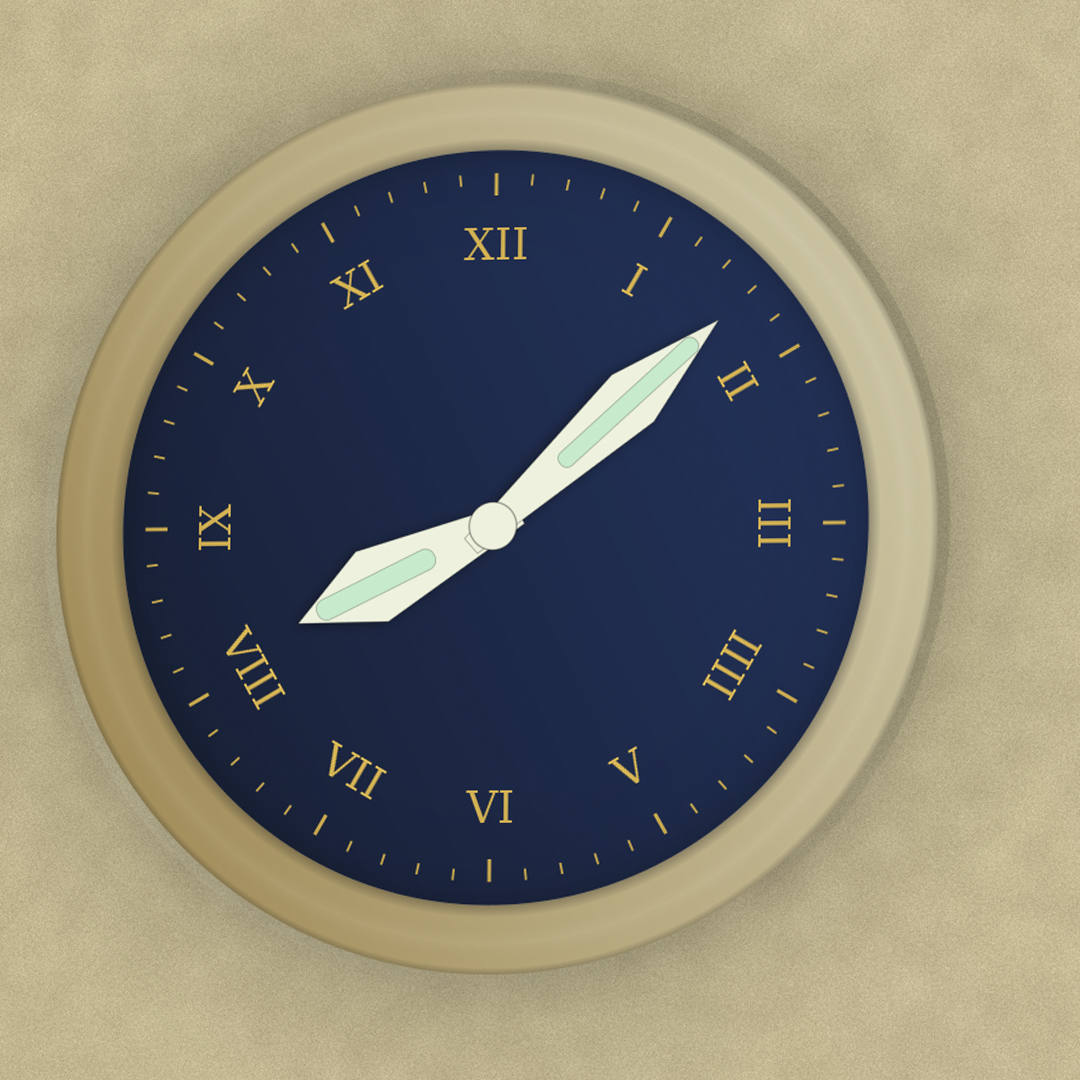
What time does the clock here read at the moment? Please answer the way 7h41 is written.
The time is 8h08
